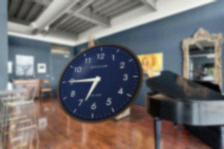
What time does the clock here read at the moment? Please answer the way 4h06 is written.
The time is 6h45
